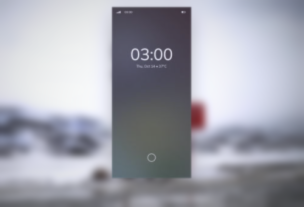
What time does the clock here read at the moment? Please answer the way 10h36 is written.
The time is 3h00
